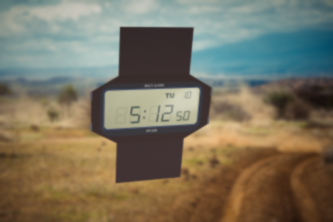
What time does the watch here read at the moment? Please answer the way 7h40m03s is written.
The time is 5h12m50s
